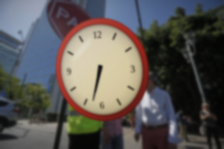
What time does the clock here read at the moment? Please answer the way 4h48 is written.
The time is 6h33
